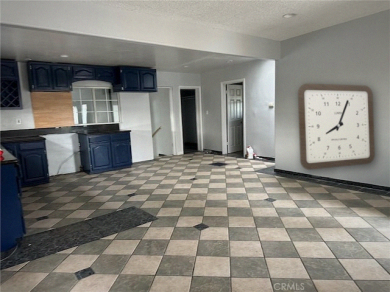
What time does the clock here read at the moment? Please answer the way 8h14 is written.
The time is 8h04
